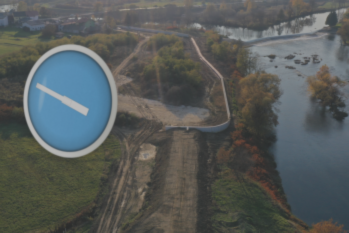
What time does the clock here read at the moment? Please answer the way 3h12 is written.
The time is 3h49
